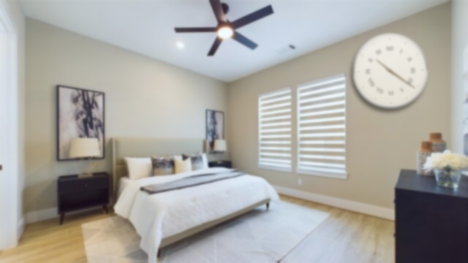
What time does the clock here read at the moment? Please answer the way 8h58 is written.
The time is 10h21
